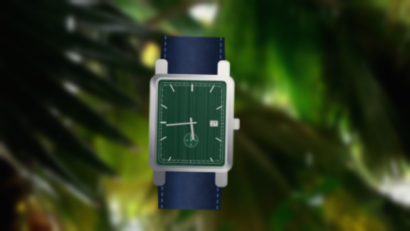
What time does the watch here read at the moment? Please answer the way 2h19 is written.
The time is 5h44
